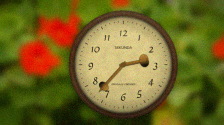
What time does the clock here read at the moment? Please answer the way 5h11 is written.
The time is 2h37
